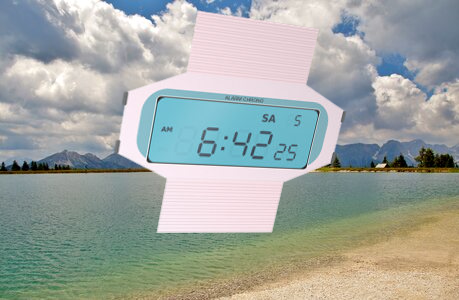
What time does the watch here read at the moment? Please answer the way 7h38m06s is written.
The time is 6h42m25s
